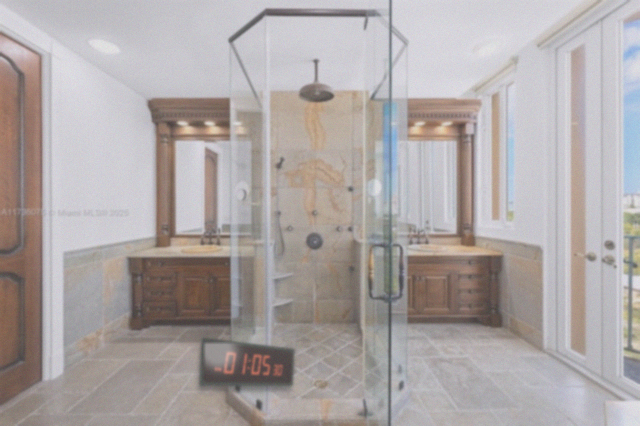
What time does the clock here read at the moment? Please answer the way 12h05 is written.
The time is 1h05
